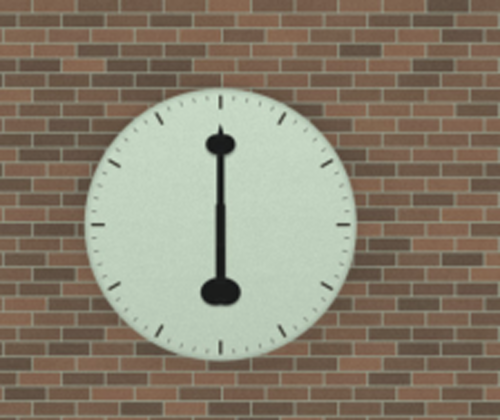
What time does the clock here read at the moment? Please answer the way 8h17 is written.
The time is 6h00
